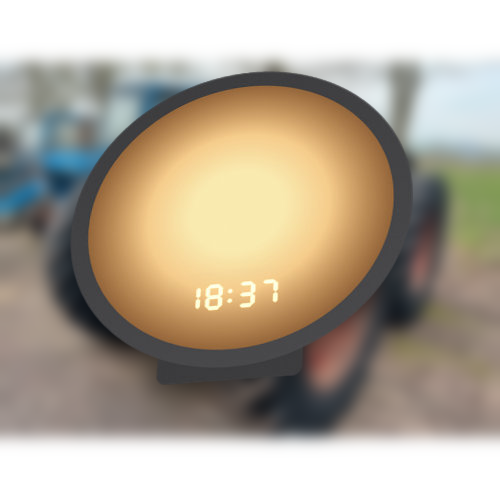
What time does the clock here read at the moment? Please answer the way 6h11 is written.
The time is 18h37
